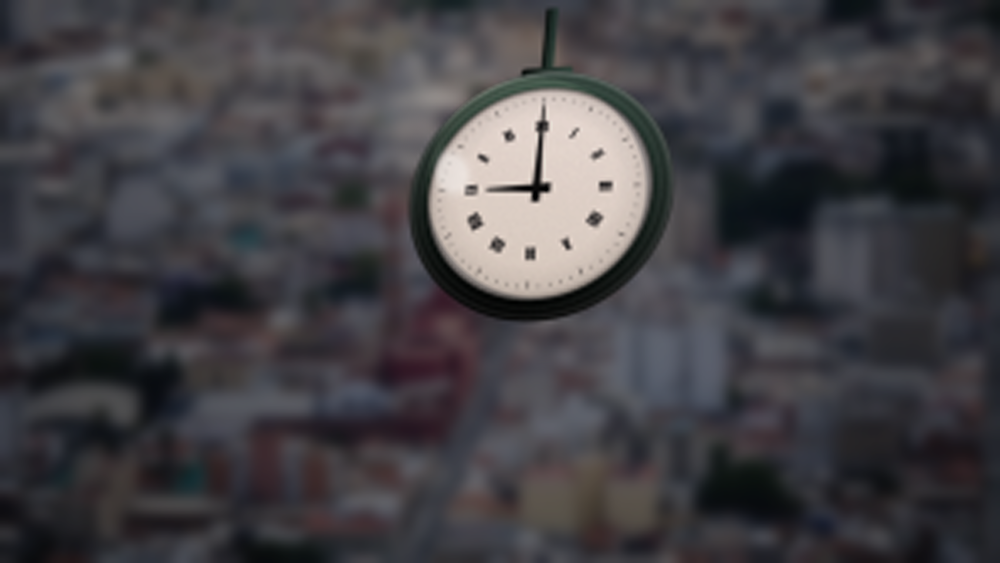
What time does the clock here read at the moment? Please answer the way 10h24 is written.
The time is 9h00
